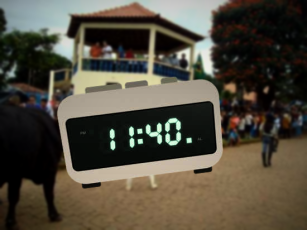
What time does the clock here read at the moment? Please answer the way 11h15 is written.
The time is 11h40
